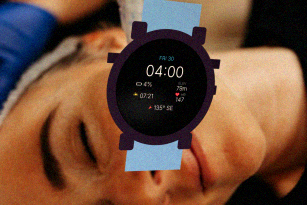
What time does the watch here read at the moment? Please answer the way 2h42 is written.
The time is 4h00
